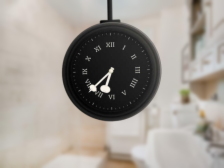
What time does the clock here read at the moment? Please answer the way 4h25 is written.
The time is 6h38
